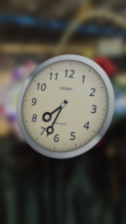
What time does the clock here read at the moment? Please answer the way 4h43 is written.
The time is 7h33
